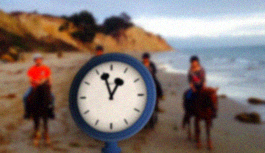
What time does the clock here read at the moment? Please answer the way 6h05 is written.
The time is 12h57
